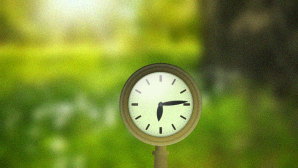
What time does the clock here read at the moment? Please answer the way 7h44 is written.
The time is 6h14
